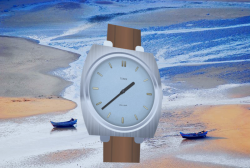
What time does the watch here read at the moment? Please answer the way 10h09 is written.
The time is 1h38
